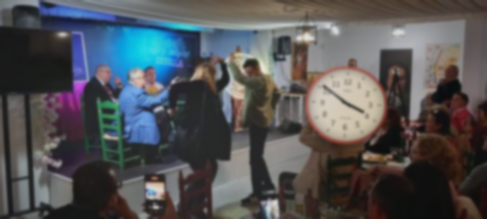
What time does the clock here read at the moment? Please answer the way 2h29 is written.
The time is 3h51
